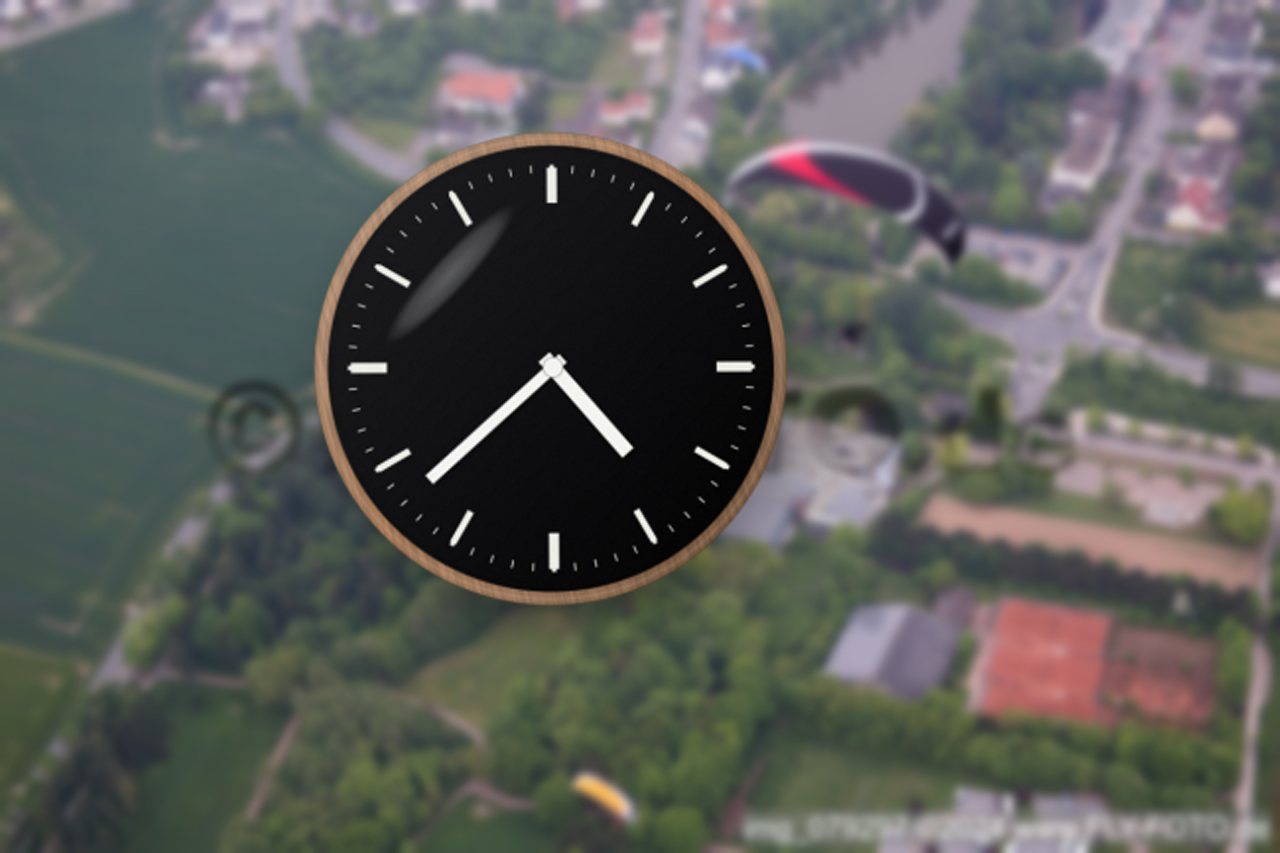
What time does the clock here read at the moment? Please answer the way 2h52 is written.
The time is 4h38
